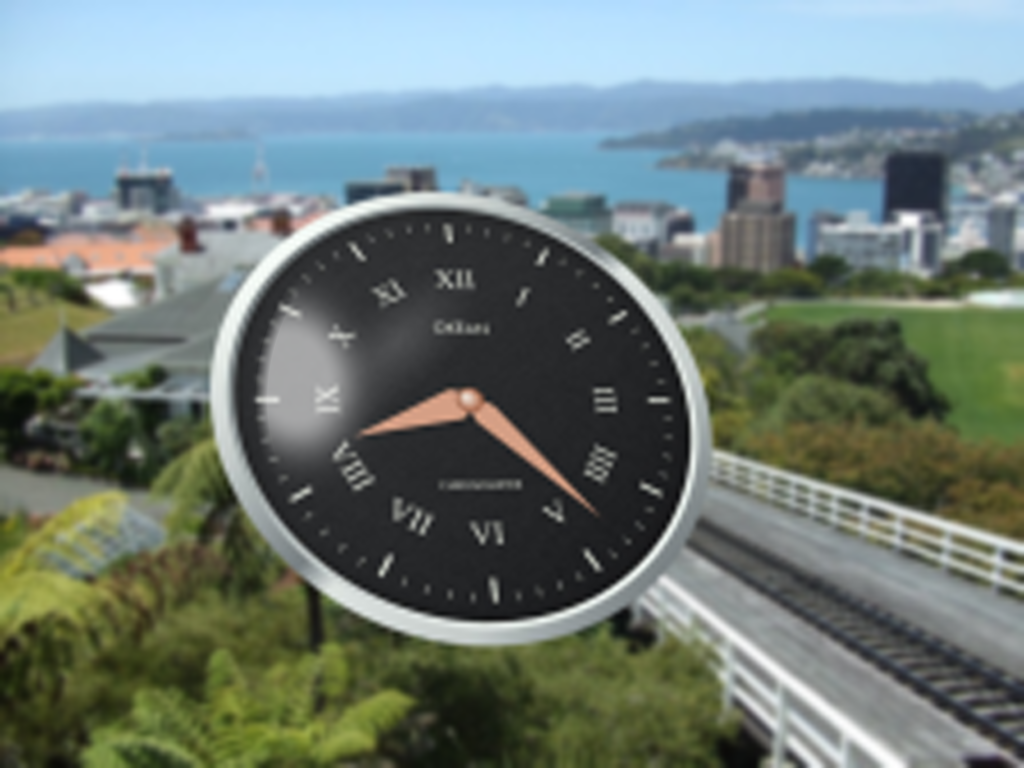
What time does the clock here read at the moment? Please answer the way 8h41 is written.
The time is 8h23
